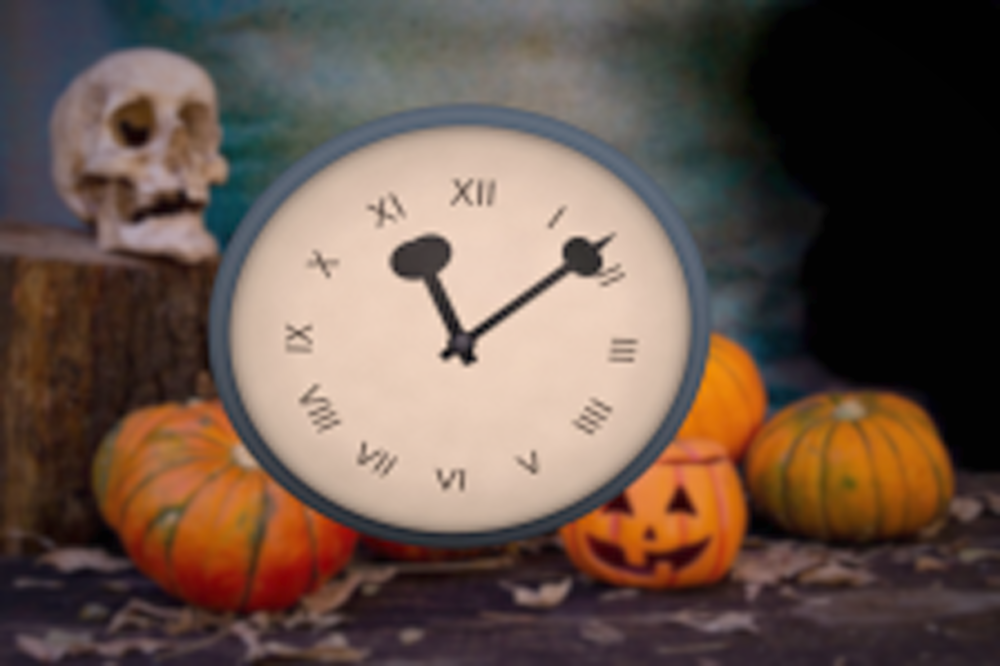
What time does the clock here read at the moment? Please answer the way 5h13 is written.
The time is 11h08
